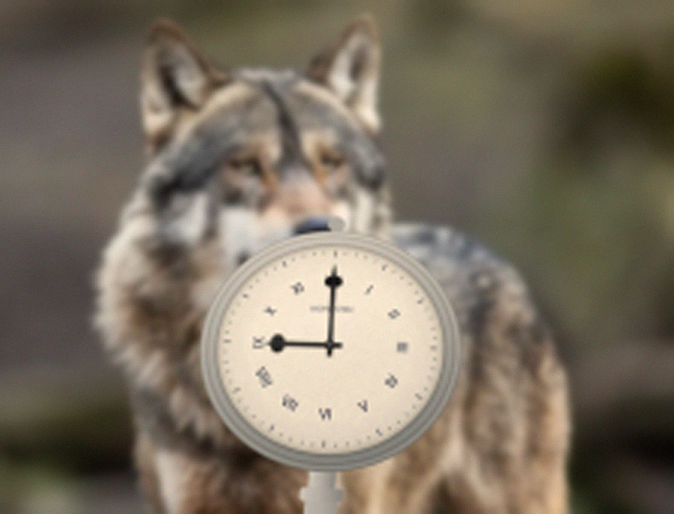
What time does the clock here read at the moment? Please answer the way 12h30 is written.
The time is 9h00
